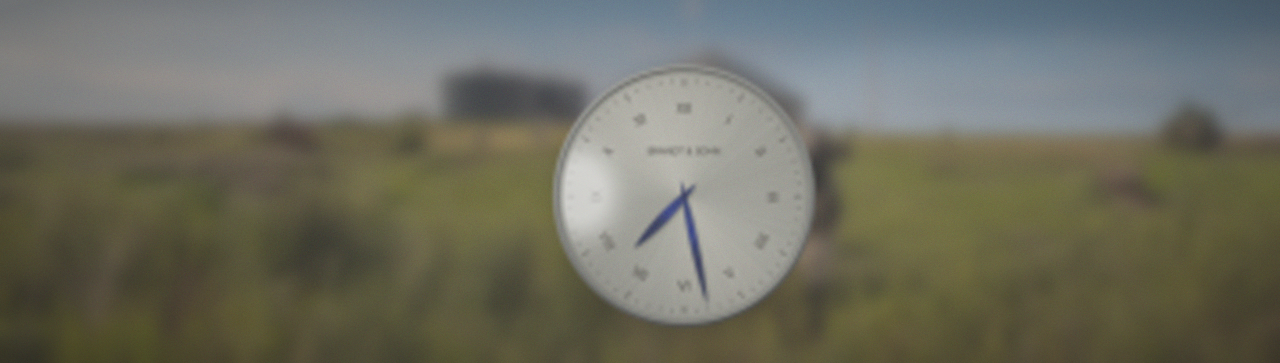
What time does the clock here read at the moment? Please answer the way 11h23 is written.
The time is 7h28
